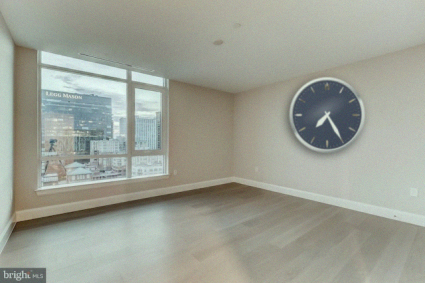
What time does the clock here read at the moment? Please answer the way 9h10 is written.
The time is 7h25
